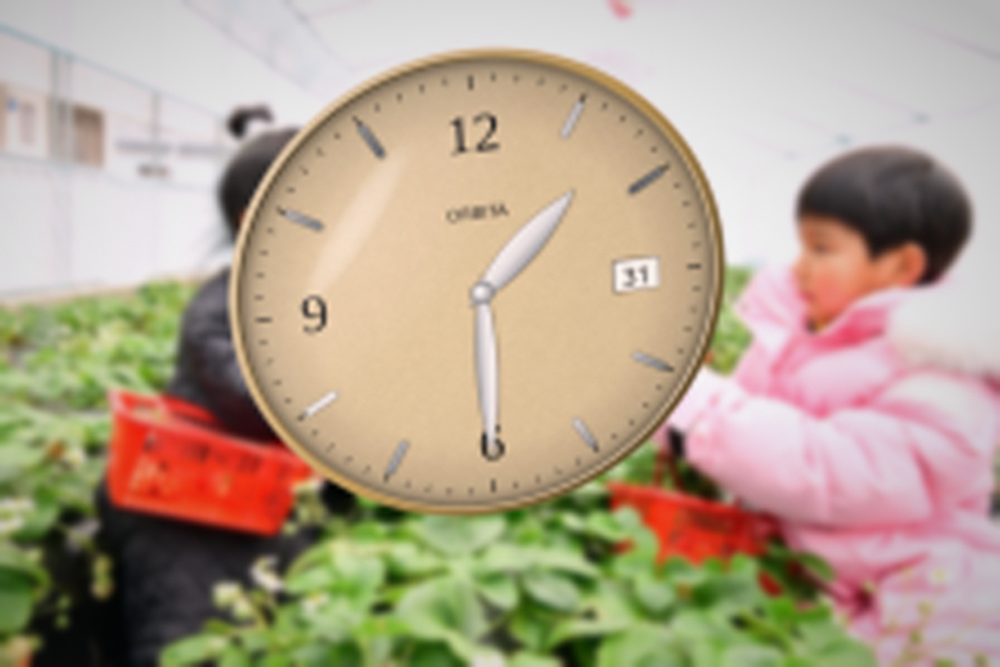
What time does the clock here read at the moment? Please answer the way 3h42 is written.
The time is 1h30
